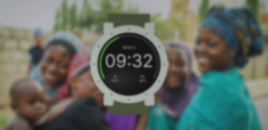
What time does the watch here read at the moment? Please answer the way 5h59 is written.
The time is 9h32
